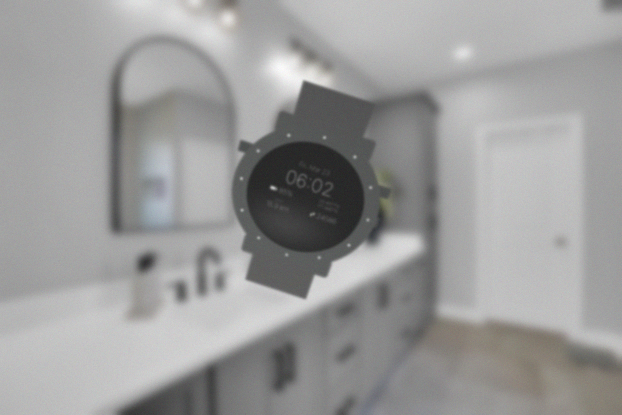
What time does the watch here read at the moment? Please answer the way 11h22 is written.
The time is 6h02
